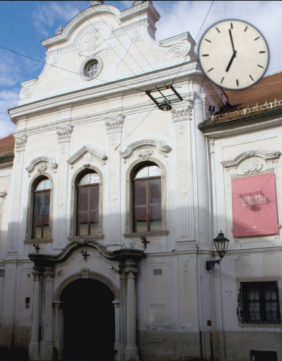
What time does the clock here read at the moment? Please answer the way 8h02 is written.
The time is 6h59
